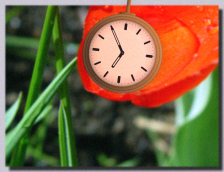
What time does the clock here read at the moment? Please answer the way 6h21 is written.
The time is 6h55
